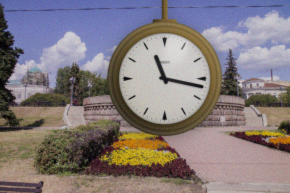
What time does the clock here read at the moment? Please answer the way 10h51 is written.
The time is 11h17
